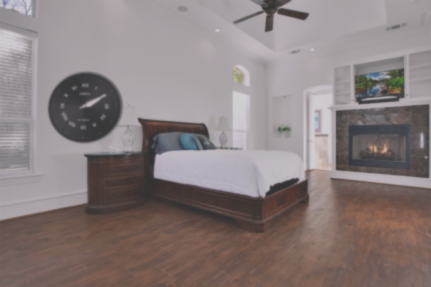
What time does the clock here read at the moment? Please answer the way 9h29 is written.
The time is 2h10
